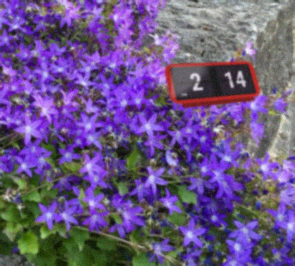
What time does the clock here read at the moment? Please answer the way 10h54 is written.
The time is 2h14
